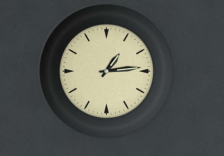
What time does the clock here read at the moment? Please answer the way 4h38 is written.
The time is 1h14
